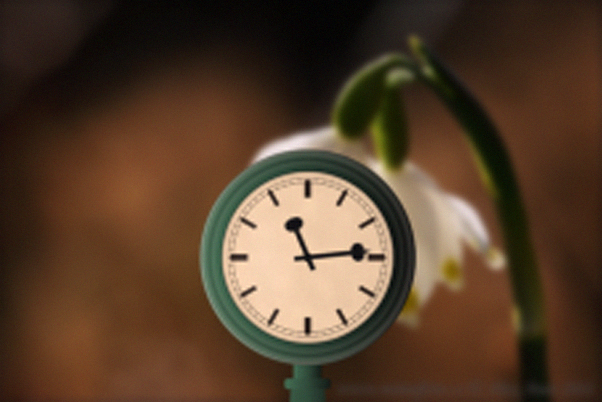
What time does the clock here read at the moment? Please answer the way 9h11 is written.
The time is 11h14
